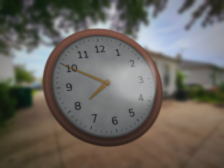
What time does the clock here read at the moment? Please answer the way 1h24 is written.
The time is 7h50
